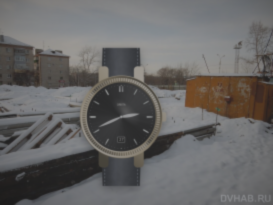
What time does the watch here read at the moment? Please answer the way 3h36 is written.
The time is 2h41
